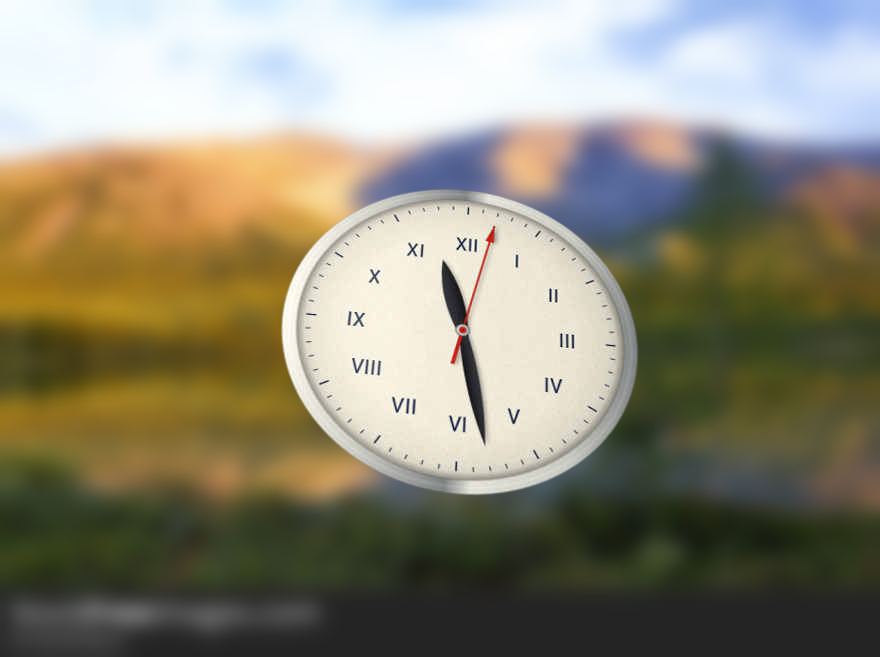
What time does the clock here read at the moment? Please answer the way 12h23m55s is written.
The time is 11h28m02s
